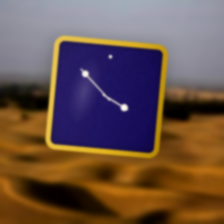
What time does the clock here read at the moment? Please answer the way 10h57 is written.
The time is 3h52
